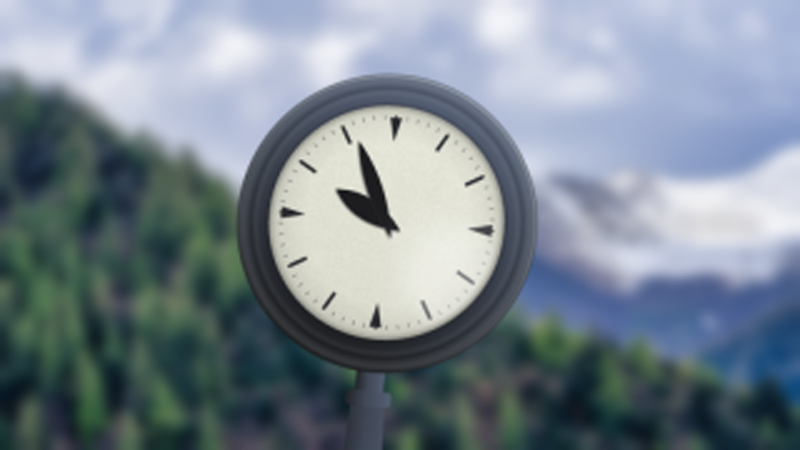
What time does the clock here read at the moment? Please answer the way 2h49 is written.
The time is 9h56
